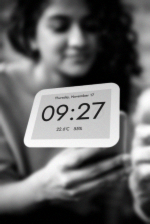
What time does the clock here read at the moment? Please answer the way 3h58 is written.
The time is 9h27
